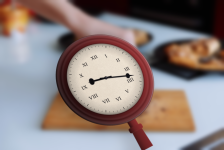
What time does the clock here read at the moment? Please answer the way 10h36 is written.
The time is 9h18
